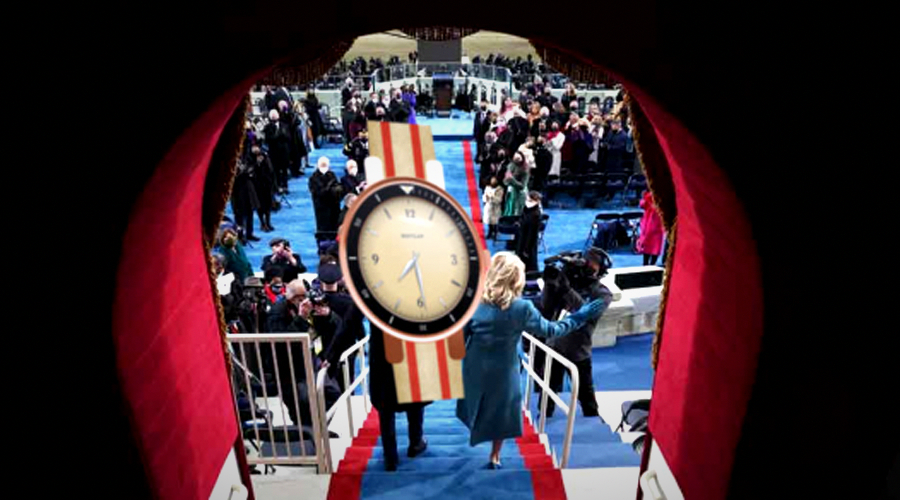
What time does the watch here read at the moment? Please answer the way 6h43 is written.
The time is 7h29
